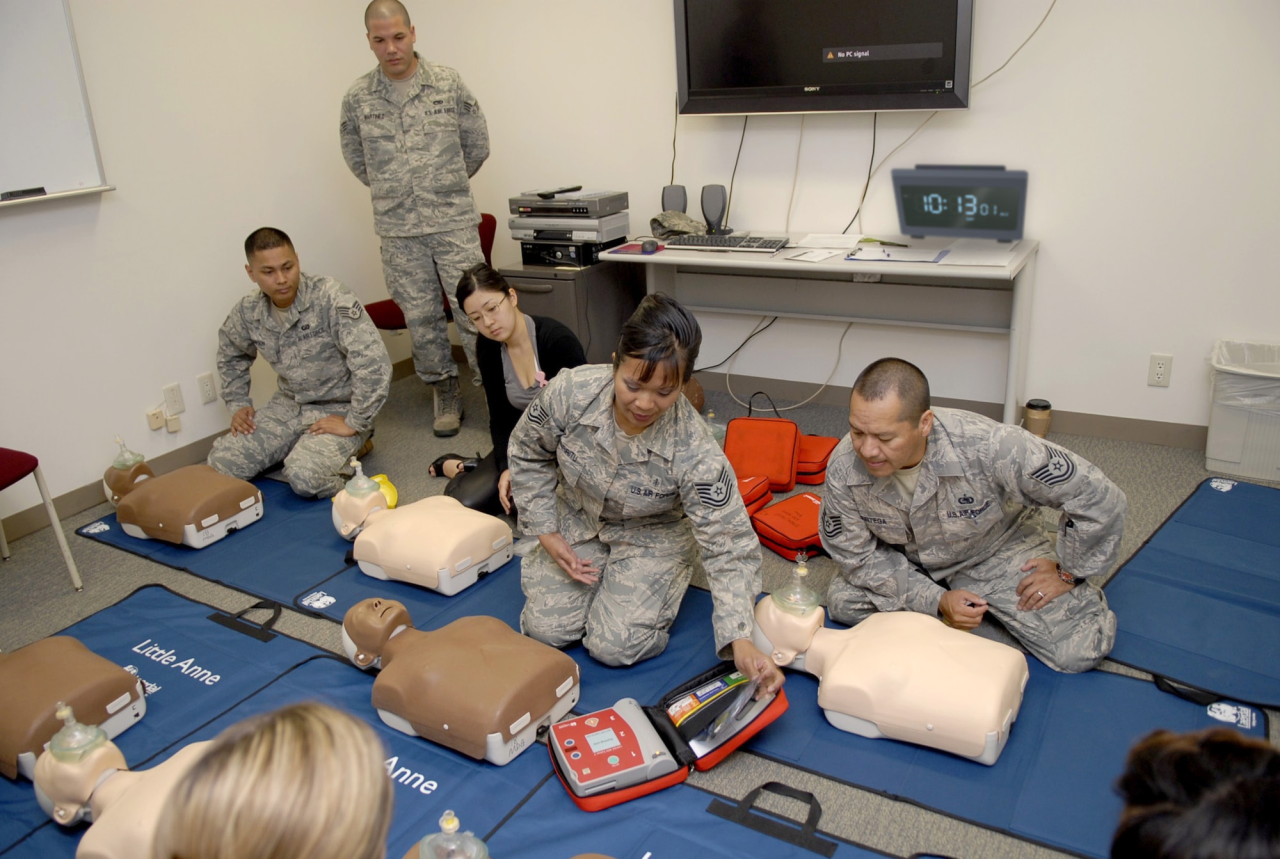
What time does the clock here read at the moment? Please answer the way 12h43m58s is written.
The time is 10h13m01s
